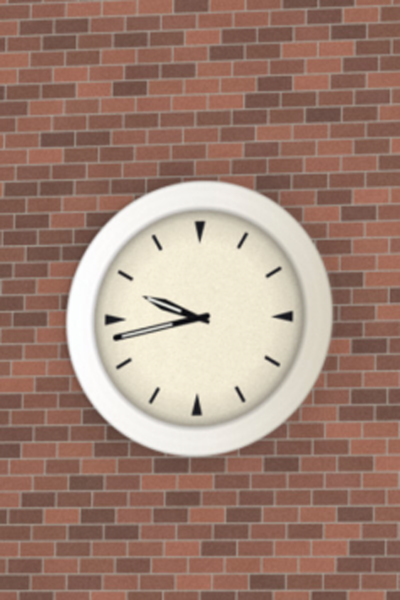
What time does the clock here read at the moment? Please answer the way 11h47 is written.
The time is 9h43
